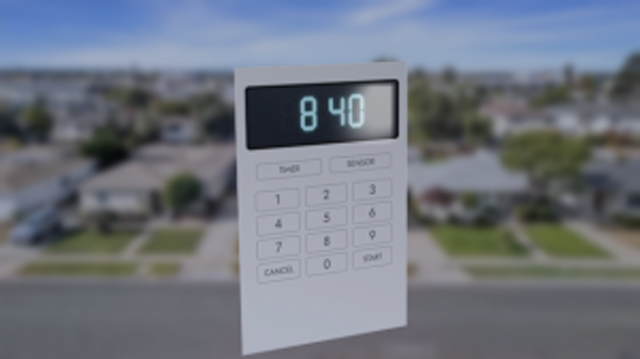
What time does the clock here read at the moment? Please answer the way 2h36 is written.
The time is 8h40
